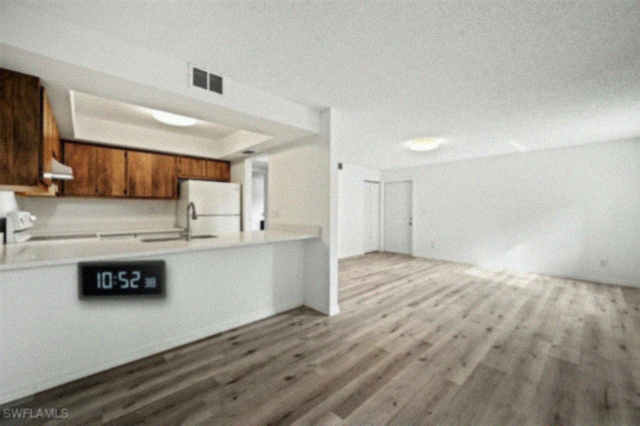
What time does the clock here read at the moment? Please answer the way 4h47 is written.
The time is 10h52
